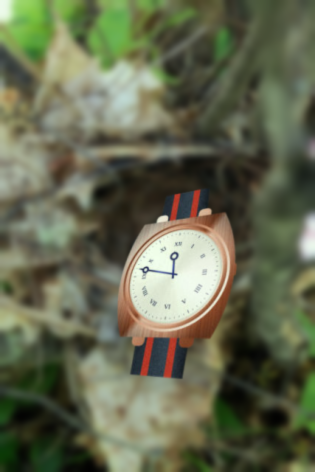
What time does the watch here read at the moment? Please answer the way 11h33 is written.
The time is 11h47
